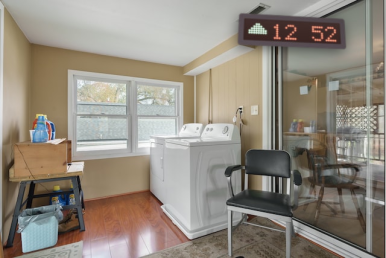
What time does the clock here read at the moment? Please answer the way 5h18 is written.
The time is 12h52
